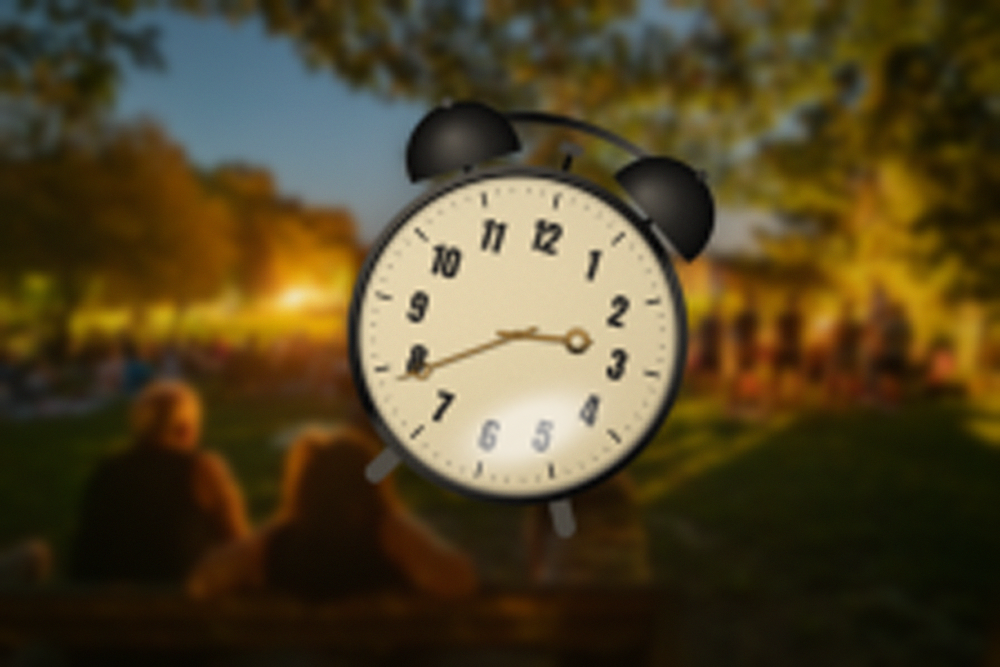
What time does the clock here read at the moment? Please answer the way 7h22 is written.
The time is 2h39
